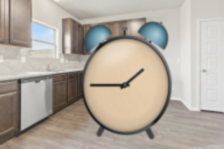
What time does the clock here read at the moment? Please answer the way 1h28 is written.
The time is 1h45
